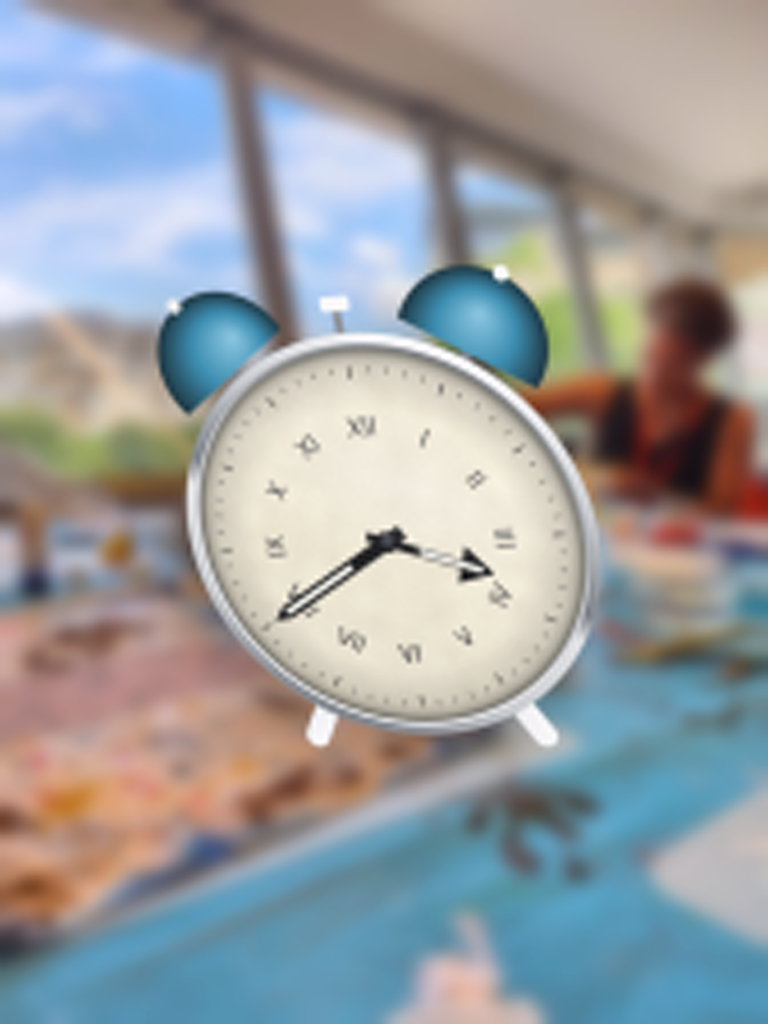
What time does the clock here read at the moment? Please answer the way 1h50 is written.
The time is 3h40
